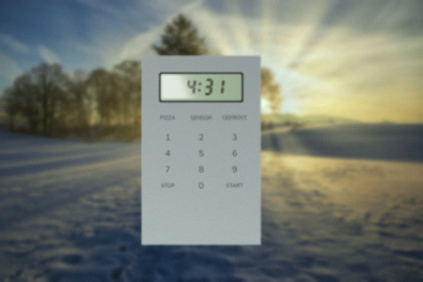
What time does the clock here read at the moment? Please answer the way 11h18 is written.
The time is 4h31
